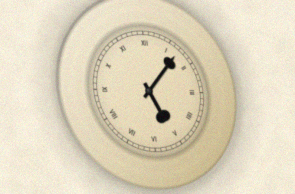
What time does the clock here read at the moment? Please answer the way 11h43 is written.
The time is 5h07
